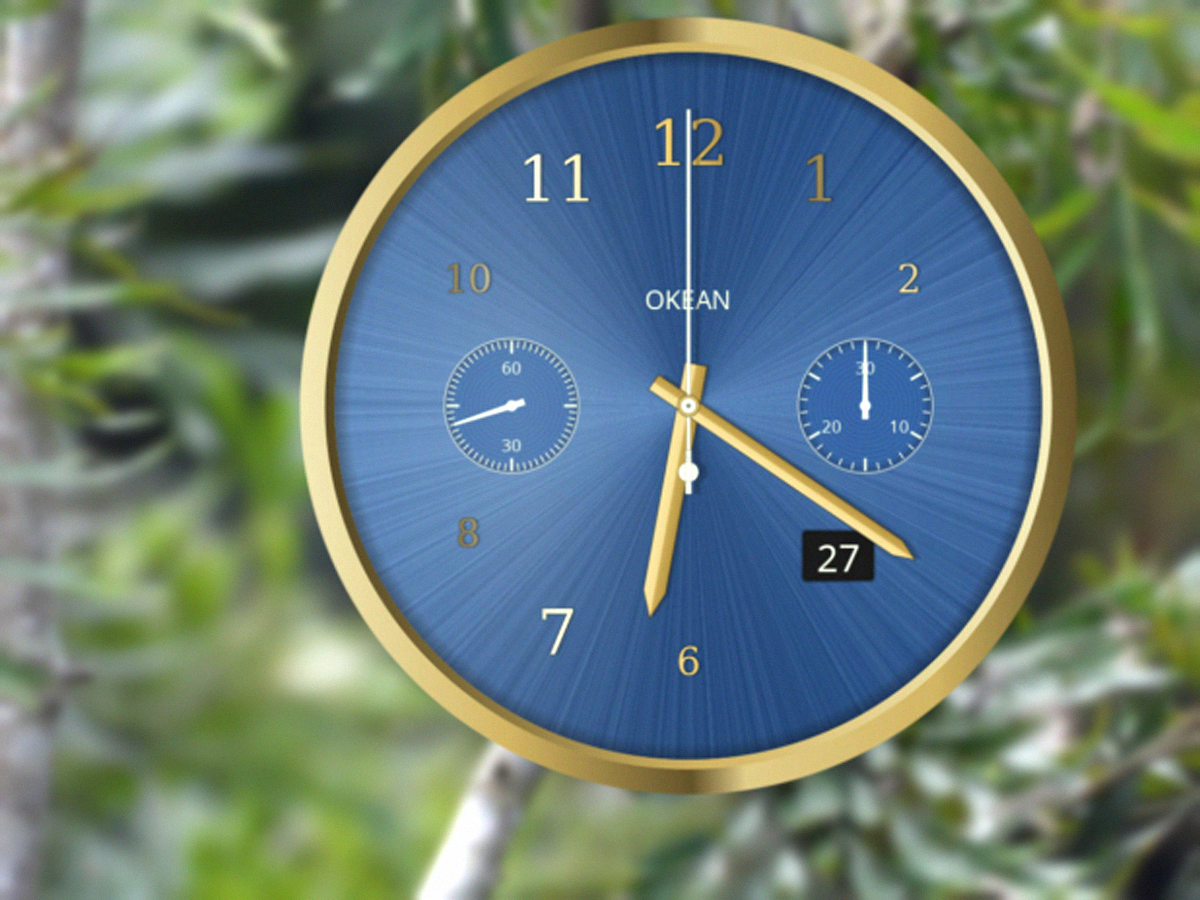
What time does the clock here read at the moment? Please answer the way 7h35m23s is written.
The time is 6h20m42s
